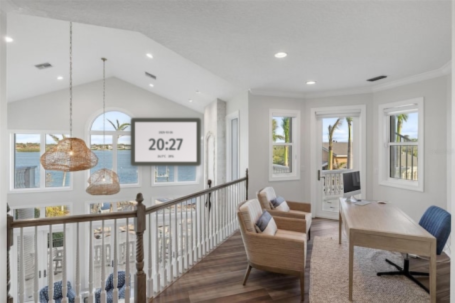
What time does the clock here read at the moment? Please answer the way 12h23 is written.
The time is 20h27
